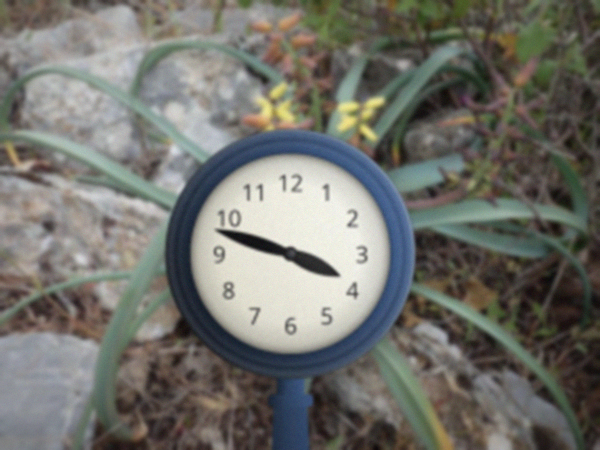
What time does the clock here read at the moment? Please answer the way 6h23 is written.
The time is 3h48
